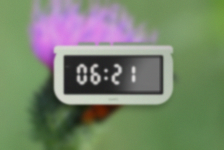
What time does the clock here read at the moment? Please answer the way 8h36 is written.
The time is 6h21
